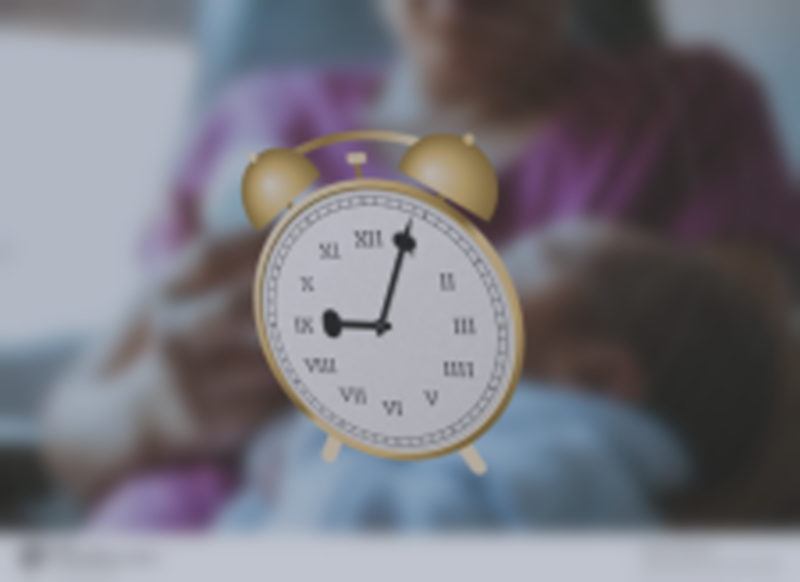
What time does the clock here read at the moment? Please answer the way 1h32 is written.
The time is 9h04
